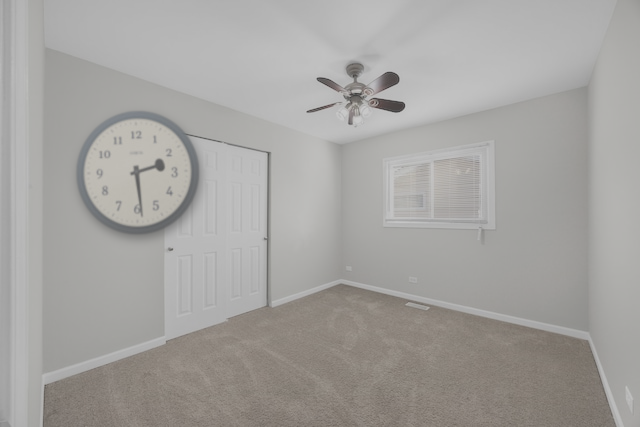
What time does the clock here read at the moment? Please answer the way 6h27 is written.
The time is 2h29
